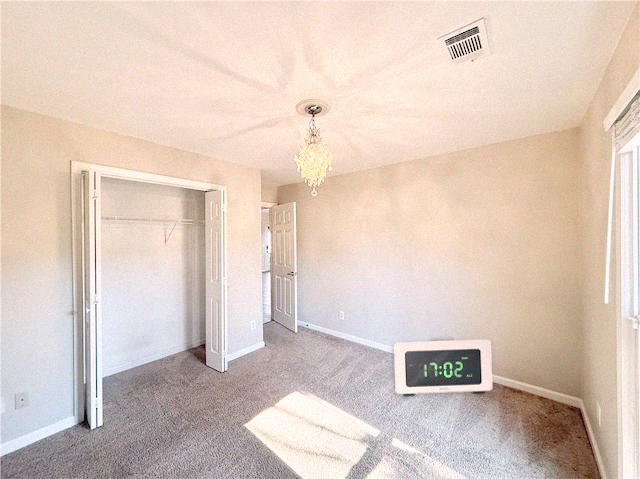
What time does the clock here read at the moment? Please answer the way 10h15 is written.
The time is 17h02
